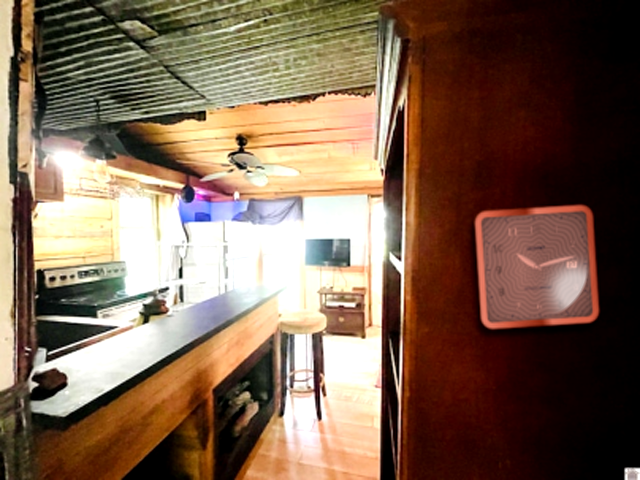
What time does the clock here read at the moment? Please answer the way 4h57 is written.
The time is 10h13
